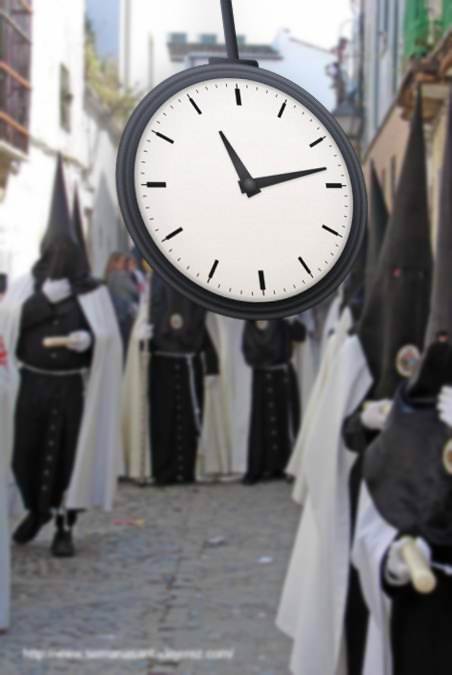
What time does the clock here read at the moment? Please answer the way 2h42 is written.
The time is 11h13
